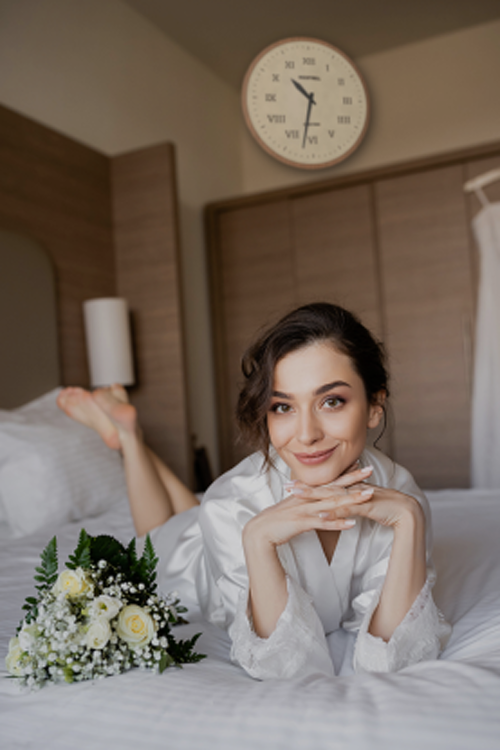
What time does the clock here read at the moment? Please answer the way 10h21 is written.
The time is 10h32
